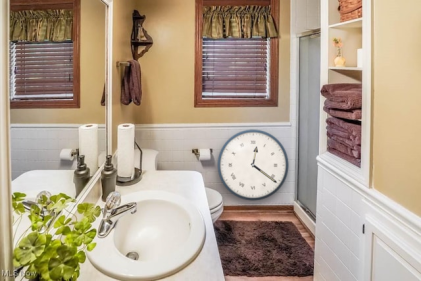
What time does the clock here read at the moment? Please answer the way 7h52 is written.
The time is 12h21
